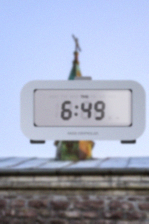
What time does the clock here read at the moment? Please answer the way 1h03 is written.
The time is 6h49
